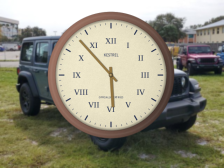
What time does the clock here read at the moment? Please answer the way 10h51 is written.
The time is 5h53
